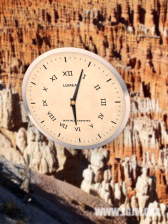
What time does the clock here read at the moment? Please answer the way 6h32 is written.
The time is 6h04
